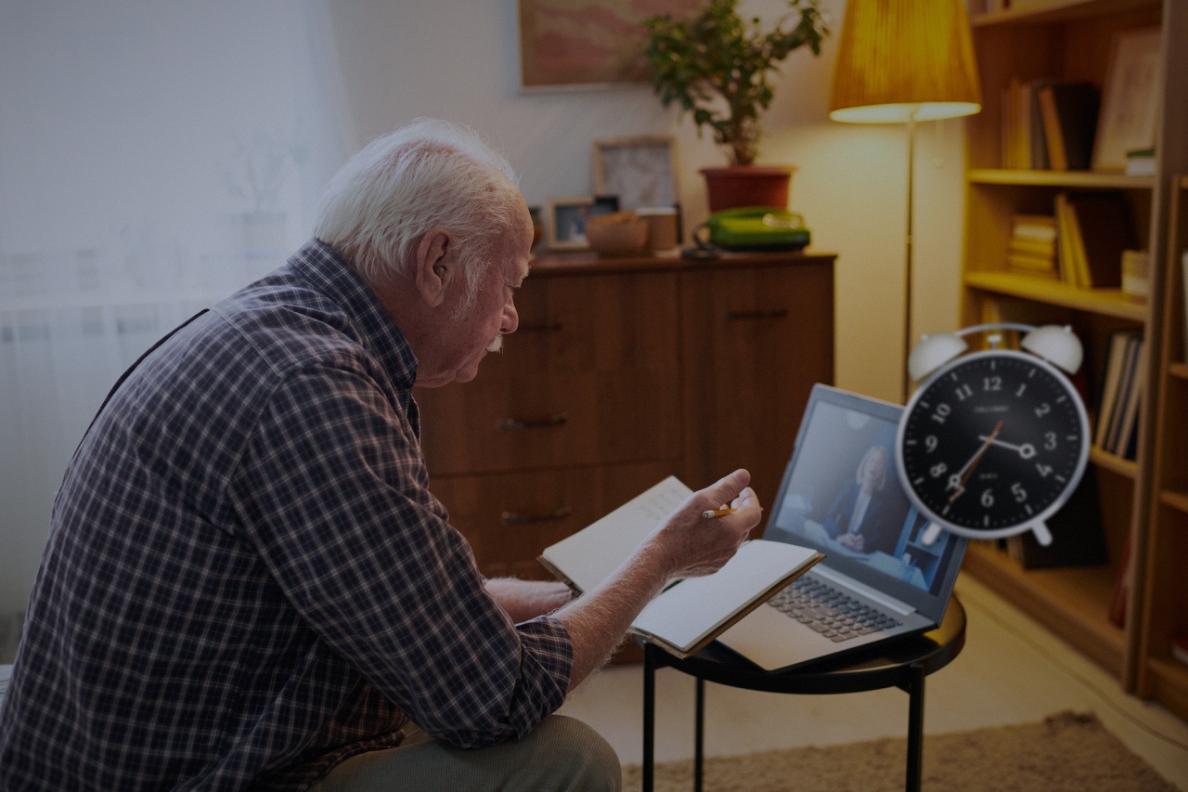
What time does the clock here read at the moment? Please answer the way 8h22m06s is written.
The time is 3h36m35s
